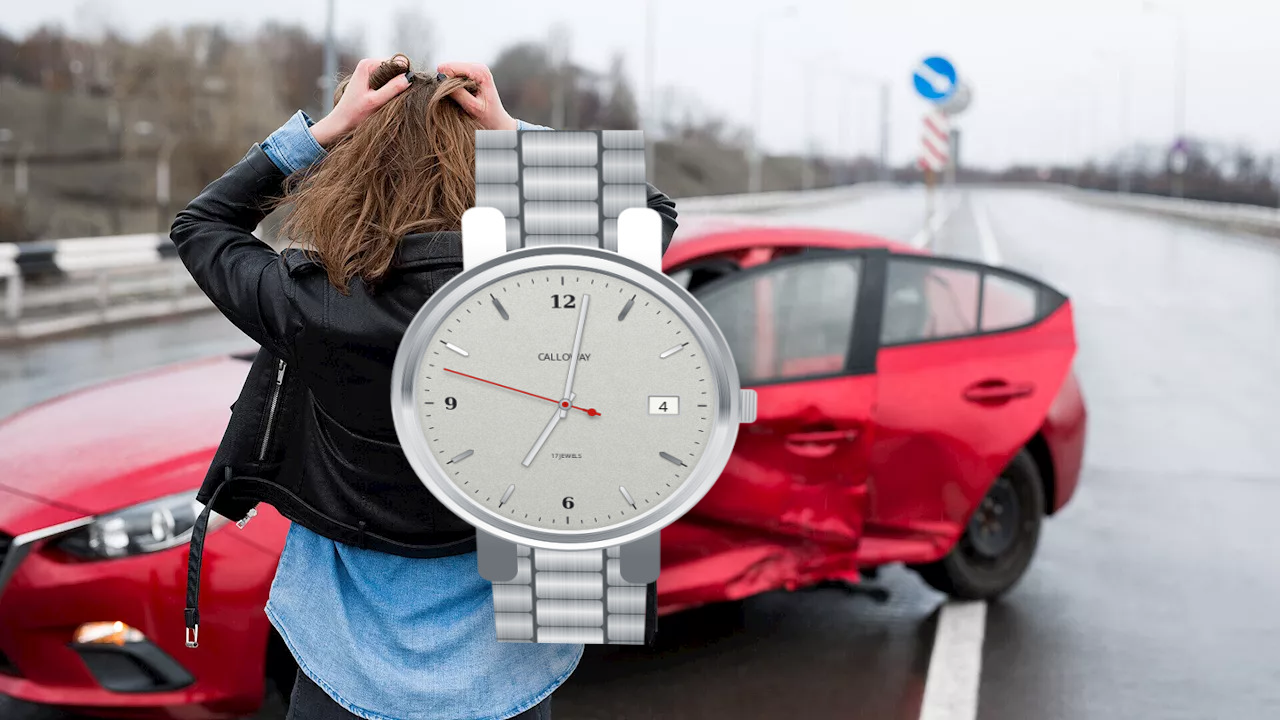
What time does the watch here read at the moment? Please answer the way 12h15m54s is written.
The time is 7h01m48s
